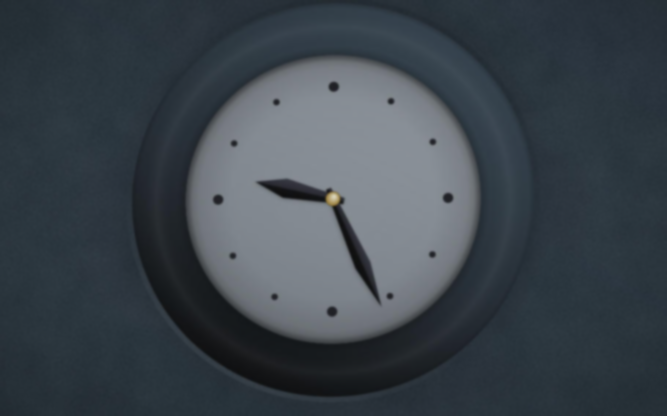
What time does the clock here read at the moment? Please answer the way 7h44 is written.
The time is 9h26
